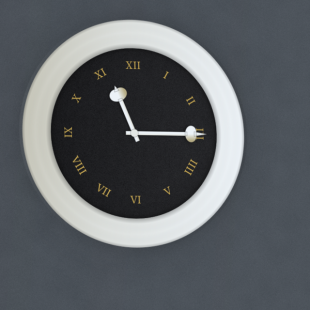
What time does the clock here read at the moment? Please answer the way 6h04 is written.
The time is 11h15
